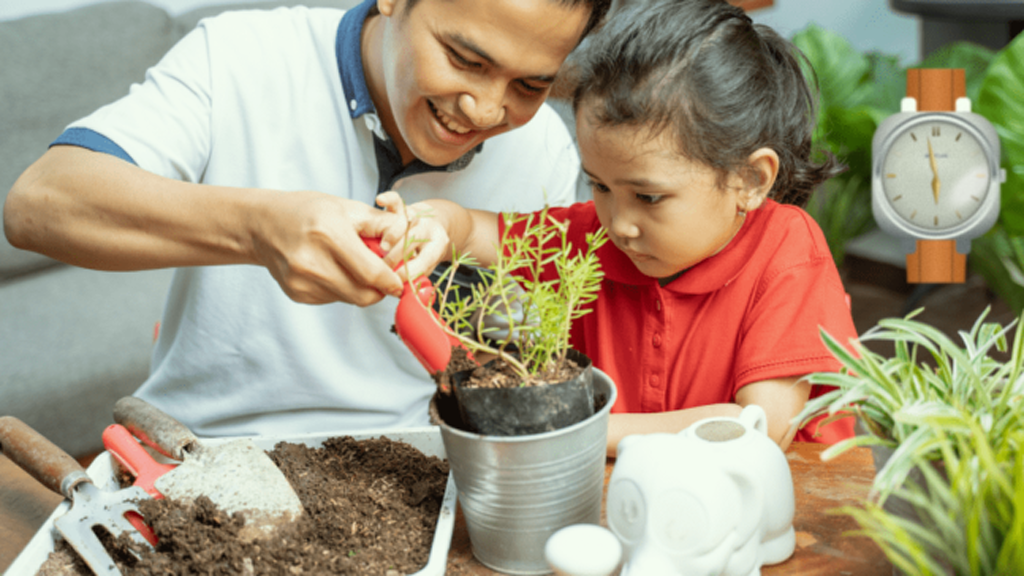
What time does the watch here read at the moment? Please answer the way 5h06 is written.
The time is 5h58
